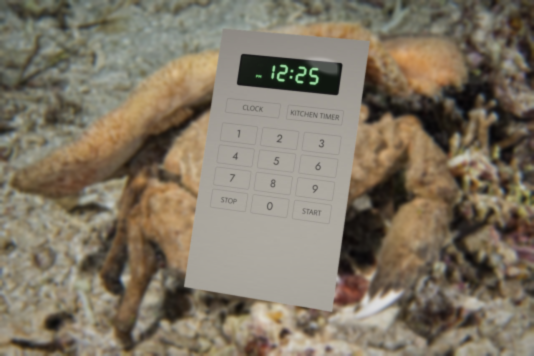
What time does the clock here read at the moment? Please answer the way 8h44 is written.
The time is 12h25
